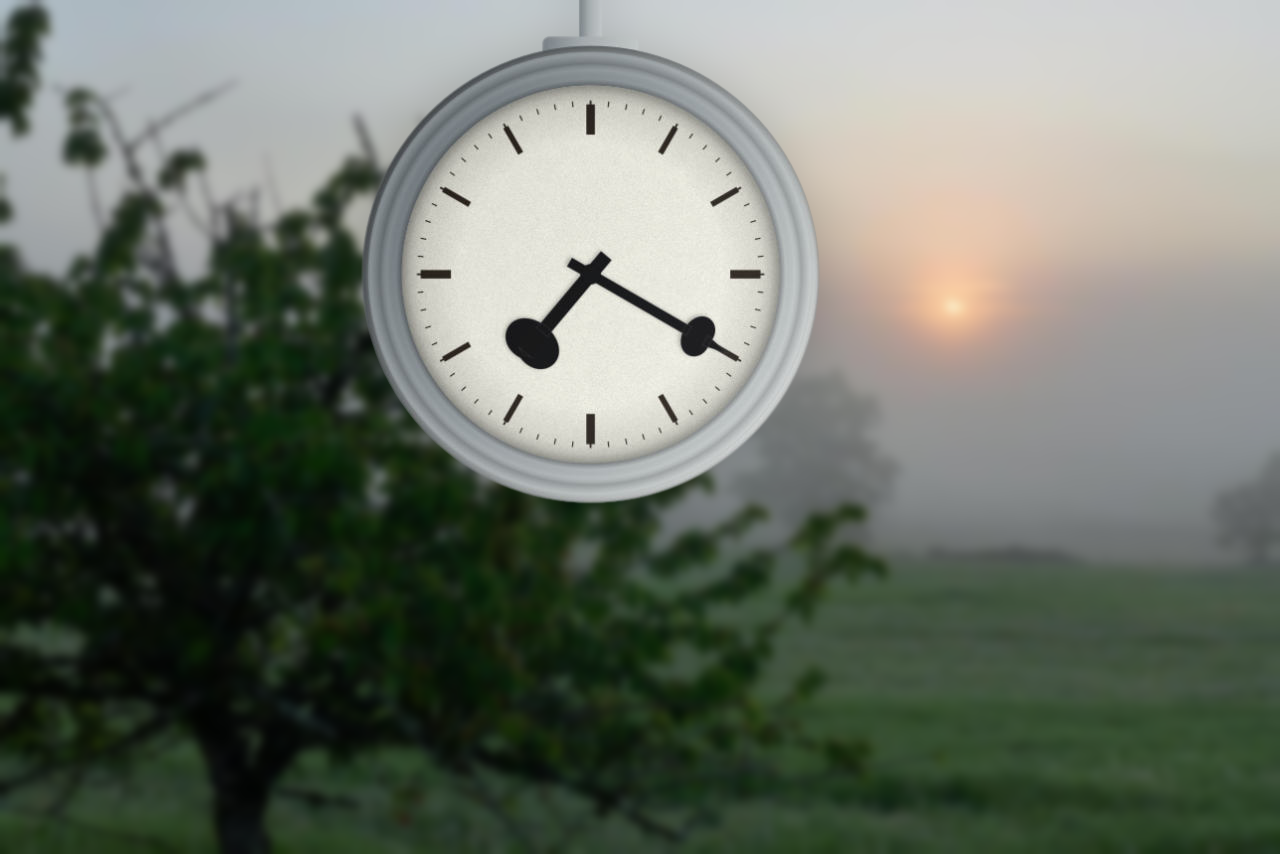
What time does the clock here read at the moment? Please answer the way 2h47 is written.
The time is 7h20
